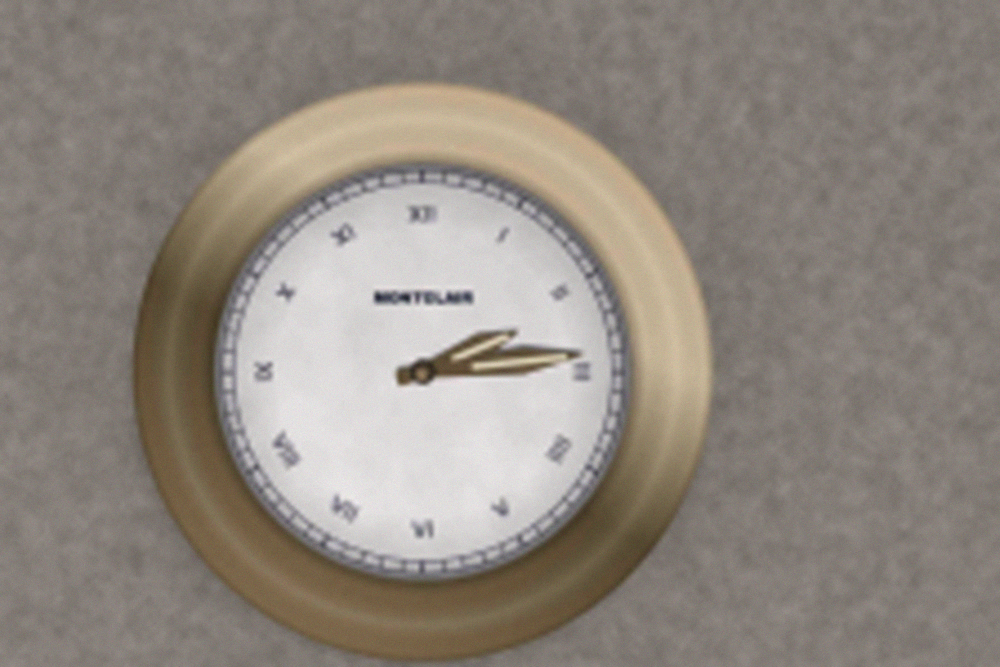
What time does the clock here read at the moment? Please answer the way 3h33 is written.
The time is 2h14
